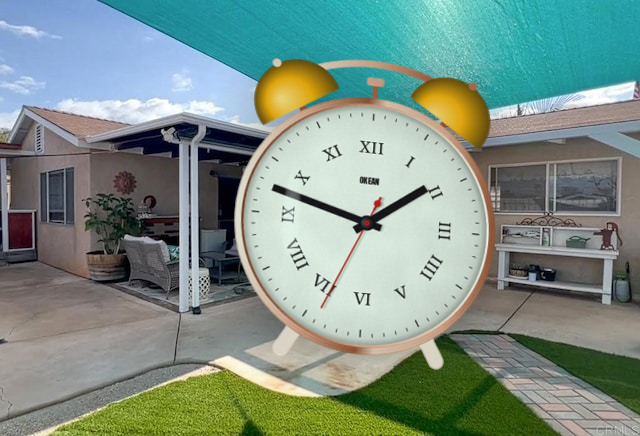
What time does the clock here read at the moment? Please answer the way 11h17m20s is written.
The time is 1h47m34s
